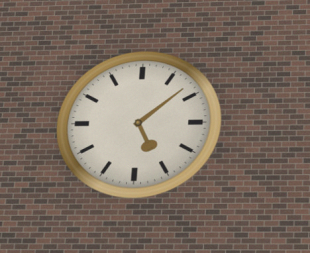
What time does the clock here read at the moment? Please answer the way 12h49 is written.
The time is 5h08
